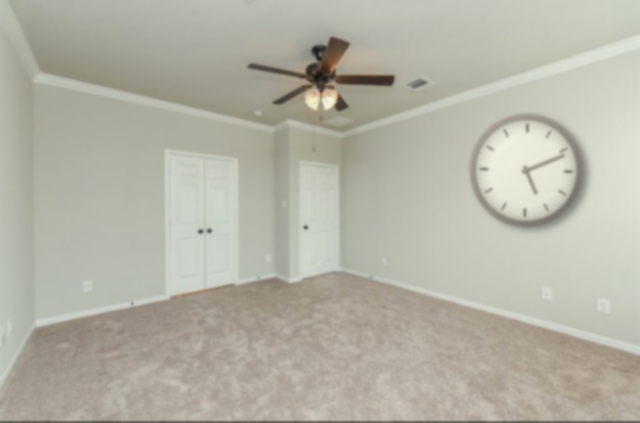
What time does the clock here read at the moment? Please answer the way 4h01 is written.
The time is 5h11
